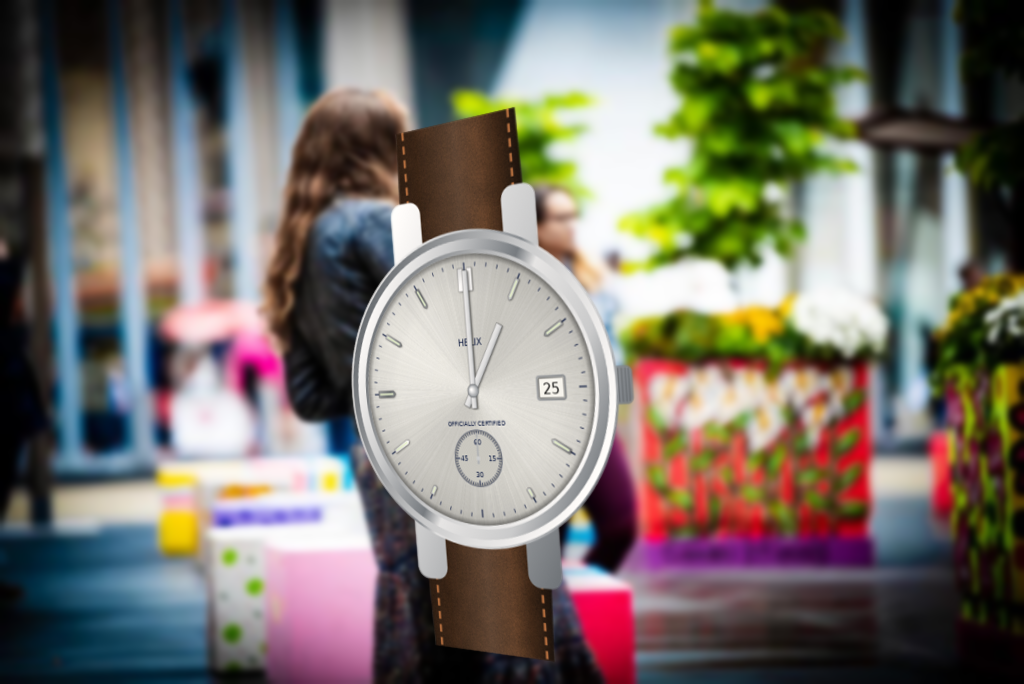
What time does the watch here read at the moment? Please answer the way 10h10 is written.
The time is 1h00
